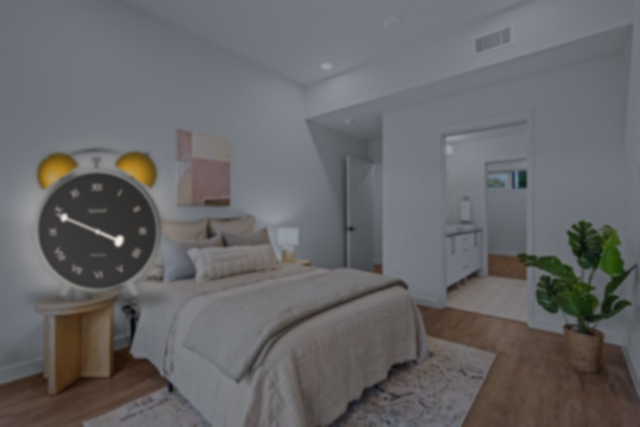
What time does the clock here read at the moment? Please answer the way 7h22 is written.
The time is 3h49
